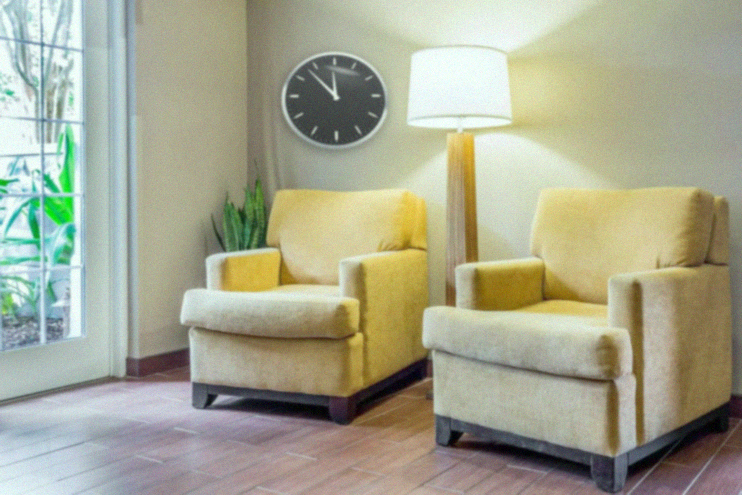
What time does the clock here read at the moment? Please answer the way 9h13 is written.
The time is 11h53
